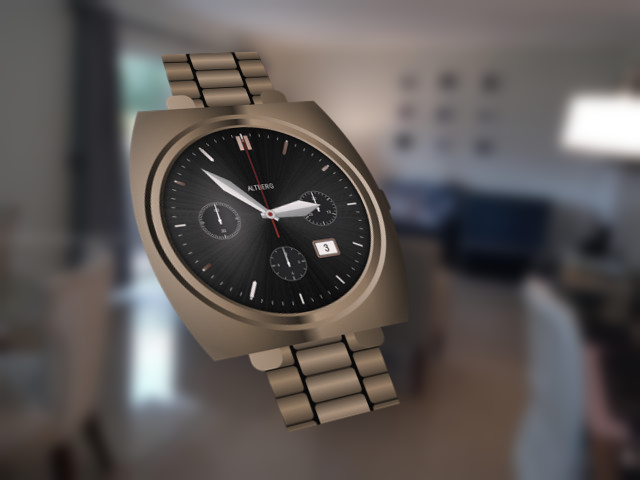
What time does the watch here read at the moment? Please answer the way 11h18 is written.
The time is 2h53
